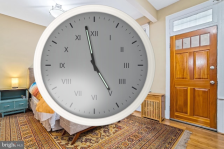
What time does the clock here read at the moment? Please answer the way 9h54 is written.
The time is 4h58
